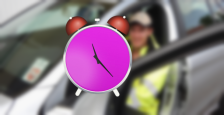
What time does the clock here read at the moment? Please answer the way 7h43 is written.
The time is 11h23
